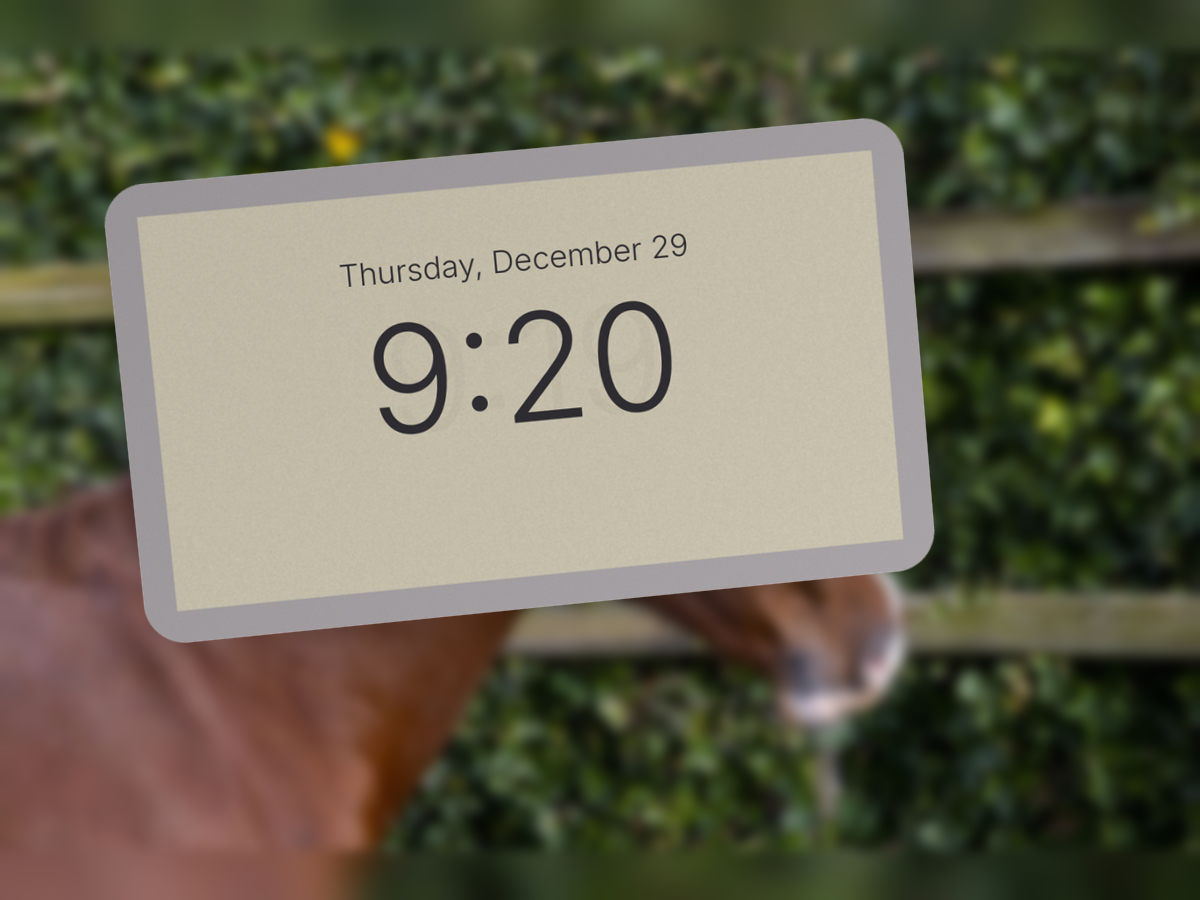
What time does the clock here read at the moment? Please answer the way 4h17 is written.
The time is 9h20
